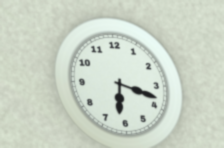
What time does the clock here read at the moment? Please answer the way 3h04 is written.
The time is 6h18
